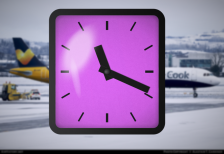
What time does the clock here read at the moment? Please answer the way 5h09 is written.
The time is 11h19
